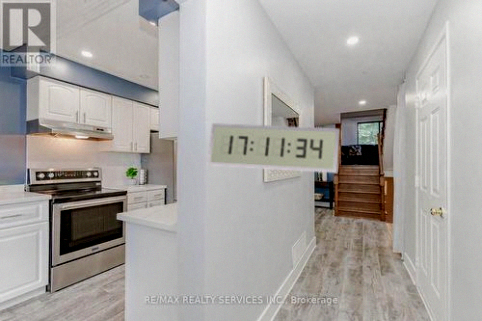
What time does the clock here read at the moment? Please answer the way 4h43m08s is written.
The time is 17h11m34s
